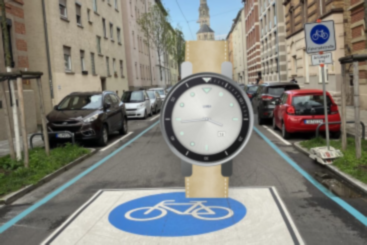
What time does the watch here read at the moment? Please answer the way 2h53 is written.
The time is 3h44
